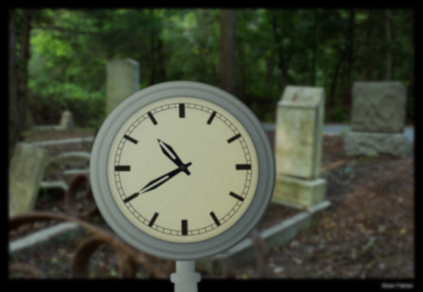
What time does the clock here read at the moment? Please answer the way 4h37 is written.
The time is 10h40
